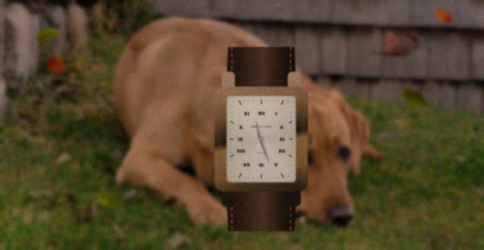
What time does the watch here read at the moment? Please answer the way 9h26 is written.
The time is 11h27
